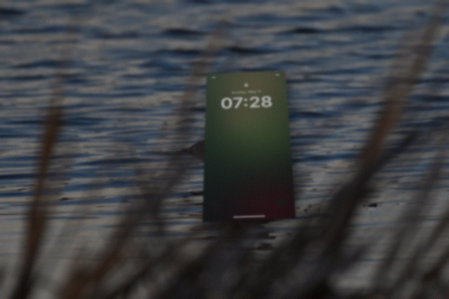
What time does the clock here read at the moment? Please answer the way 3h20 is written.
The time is 7h28
